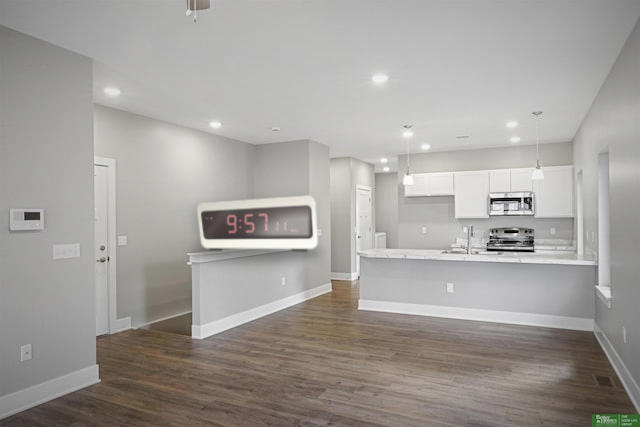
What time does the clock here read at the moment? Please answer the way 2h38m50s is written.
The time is 9h57m11s
